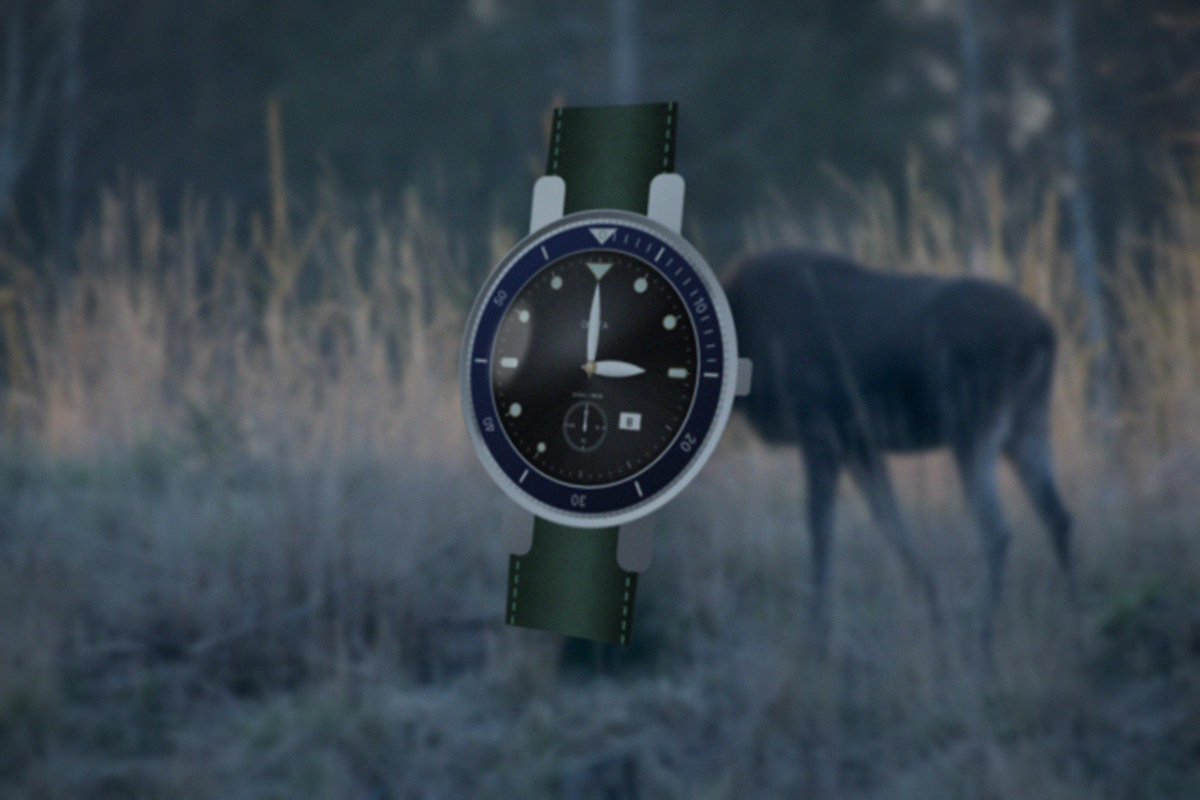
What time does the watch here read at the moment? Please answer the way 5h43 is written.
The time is 3h00
